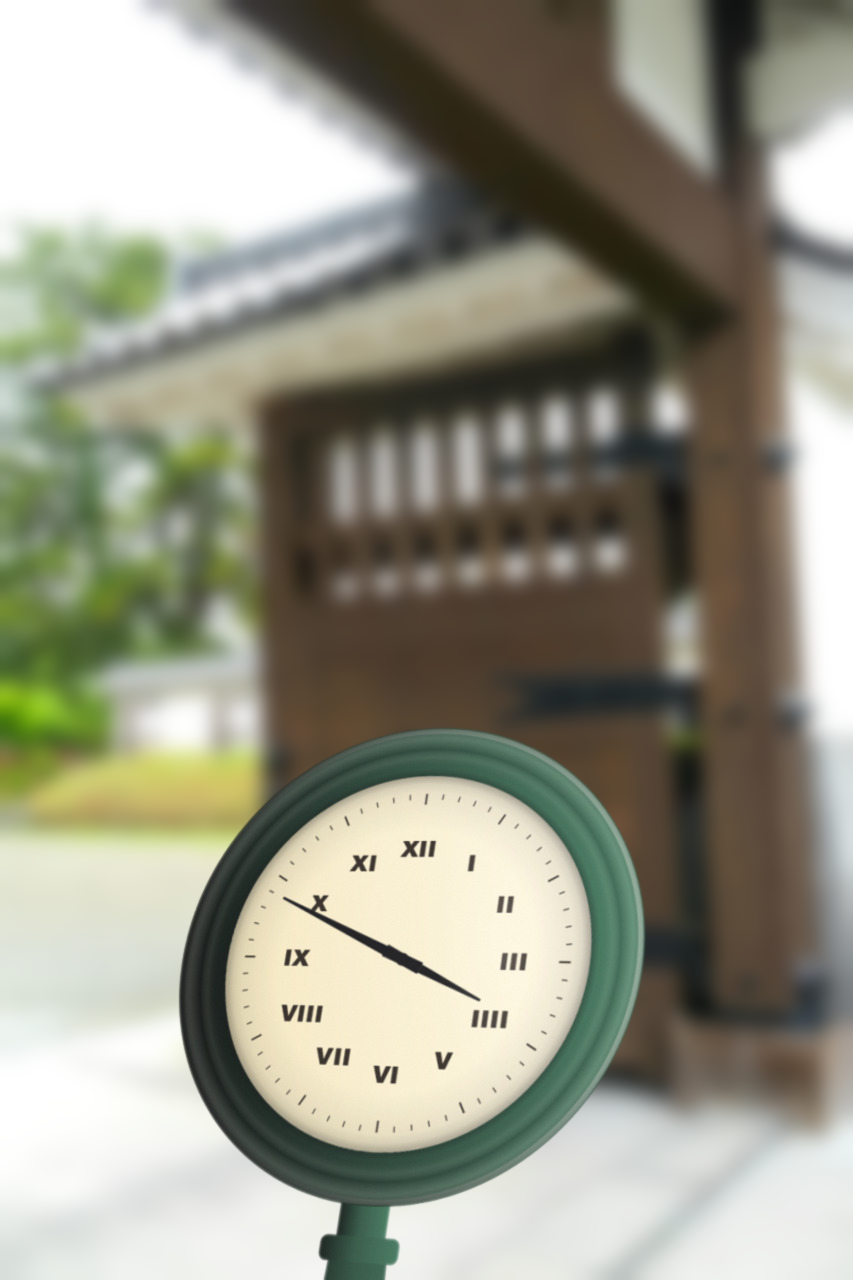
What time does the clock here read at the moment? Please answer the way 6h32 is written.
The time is 3h49
